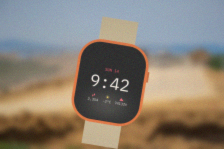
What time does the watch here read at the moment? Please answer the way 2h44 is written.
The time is 9h42
